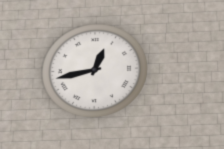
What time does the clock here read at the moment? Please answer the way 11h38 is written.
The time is 12h43
